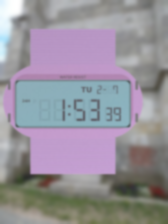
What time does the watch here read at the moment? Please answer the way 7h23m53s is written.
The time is 1h53m39s
